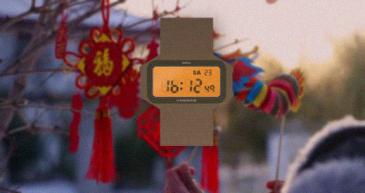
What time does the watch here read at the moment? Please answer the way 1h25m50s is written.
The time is 16h12m49s
